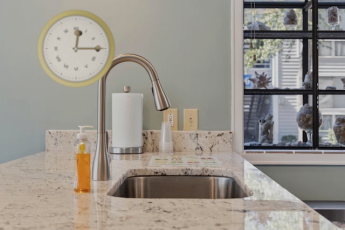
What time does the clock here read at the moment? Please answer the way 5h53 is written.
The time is 12h15
